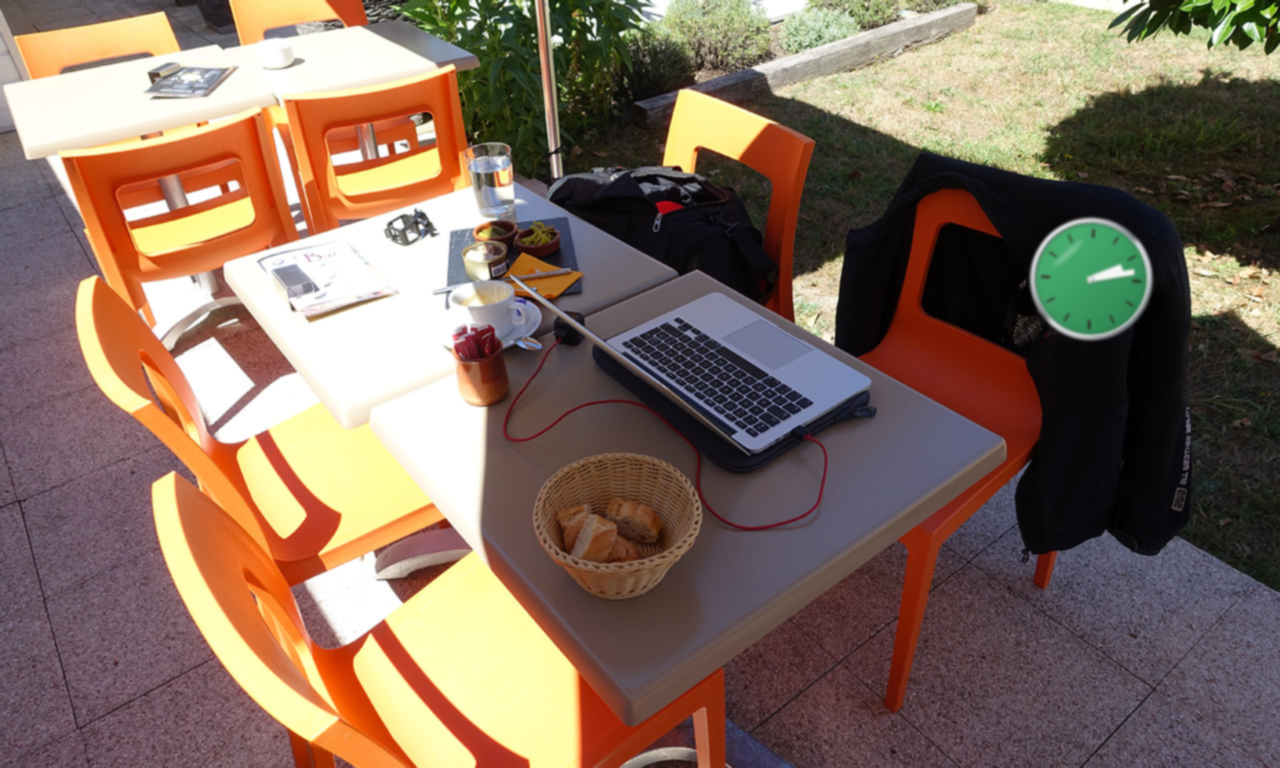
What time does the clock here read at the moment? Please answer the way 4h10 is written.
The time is 2h13
